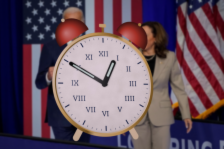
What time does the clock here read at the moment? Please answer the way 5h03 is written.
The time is 12h50
